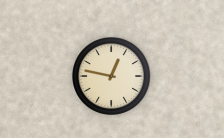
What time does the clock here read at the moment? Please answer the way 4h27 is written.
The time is 12h47
